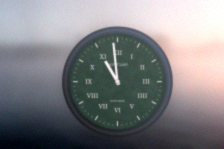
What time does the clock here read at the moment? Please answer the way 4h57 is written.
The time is 10h59
